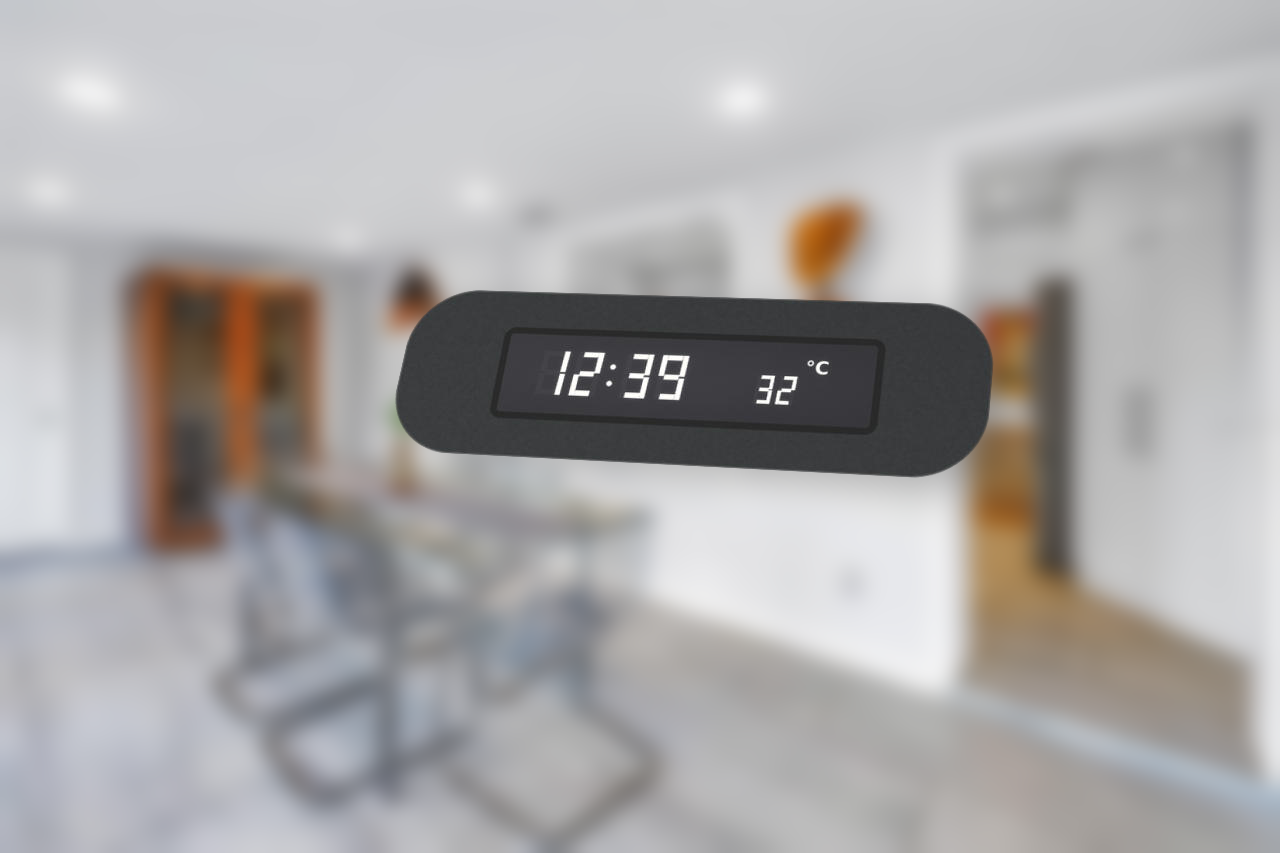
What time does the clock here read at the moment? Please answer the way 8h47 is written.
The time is 12h39
